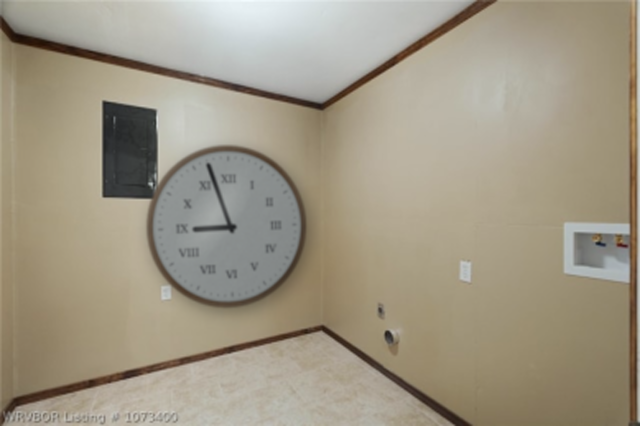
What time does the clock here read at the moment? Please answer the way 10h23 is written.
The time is 8h57
